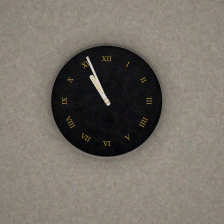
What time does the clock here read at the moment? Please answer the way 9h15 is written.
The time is 10h56
